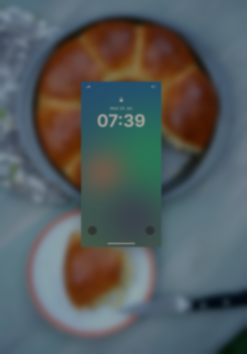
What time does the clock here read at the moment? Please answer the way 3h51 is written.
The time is 7h39
